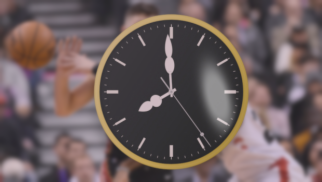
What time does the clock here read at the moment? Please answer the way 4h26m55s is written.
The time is 7h59m24s
